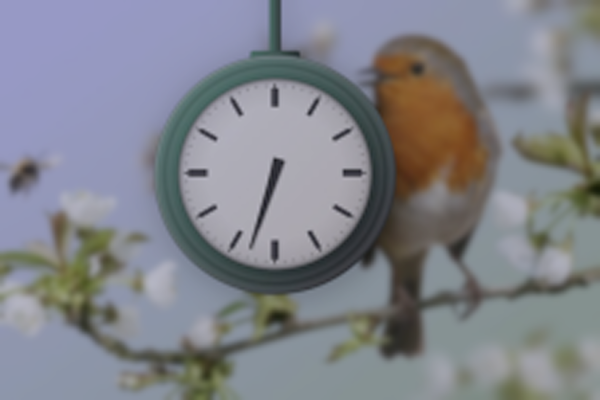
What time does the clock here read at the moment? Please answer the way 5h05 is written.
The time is 6h33
